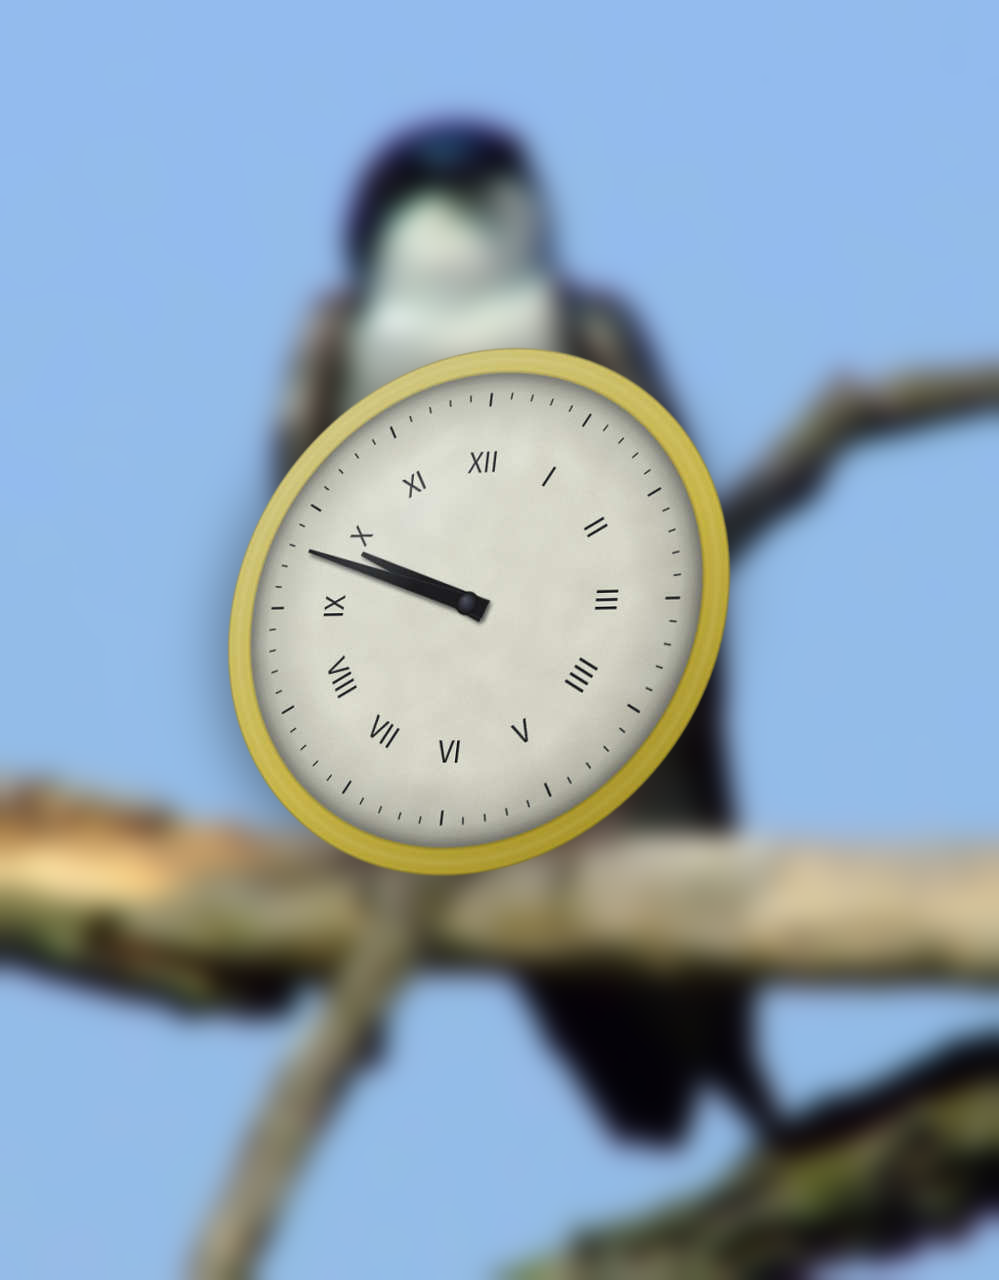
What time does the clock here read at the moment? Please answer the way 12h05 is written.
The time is 9h48
